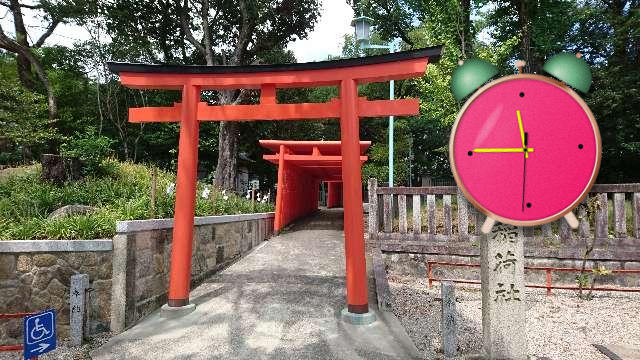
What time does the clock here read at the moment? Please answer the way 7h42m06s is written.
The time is 11h45m31s
